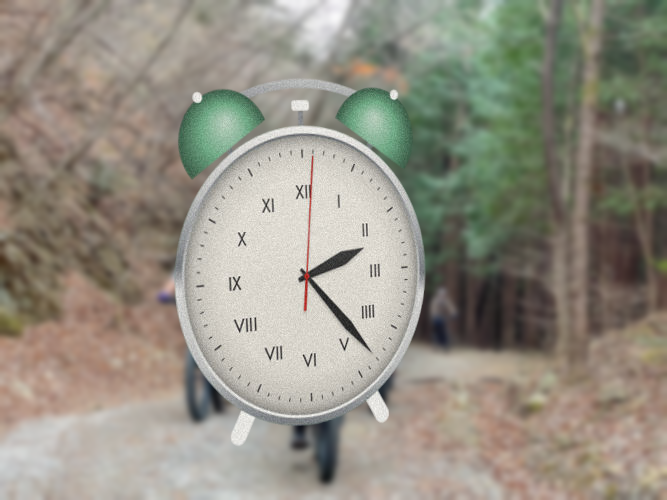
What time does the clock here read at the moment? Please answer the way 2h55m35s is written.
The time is 2h23m01s
